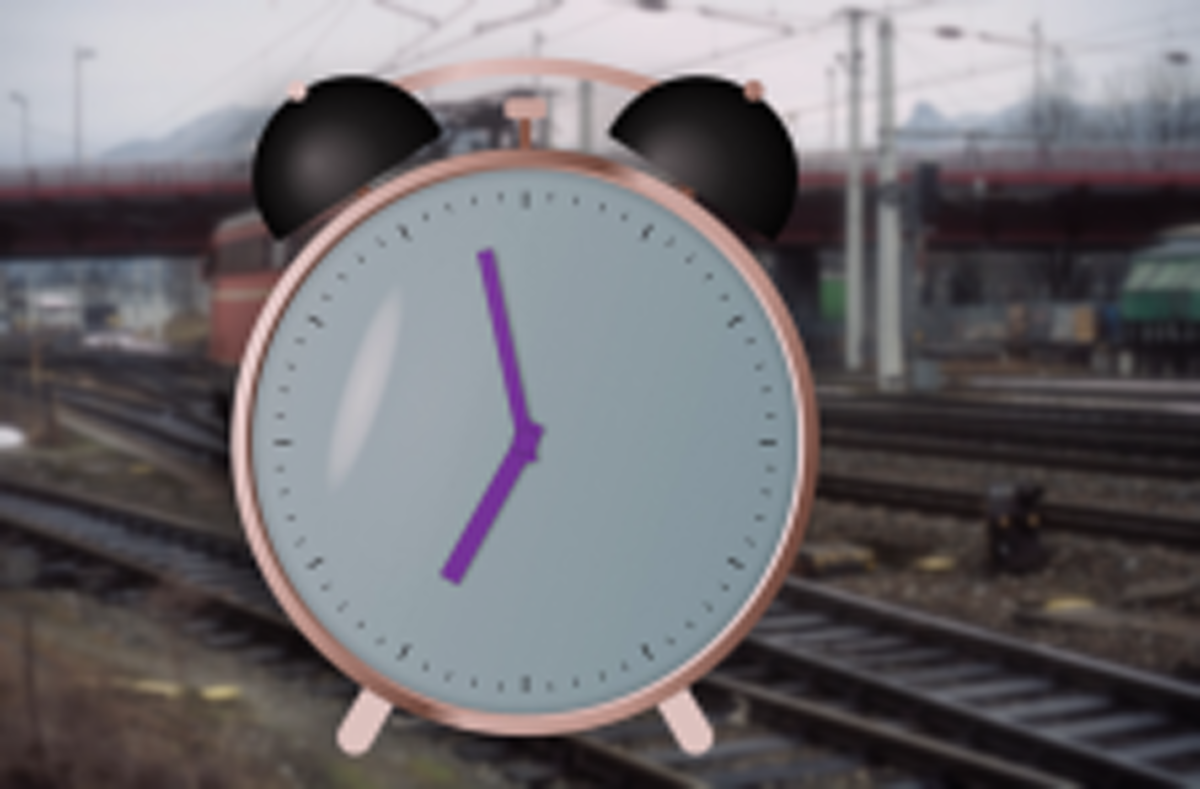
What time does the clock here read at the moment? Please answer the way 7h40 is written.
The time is 6h58
